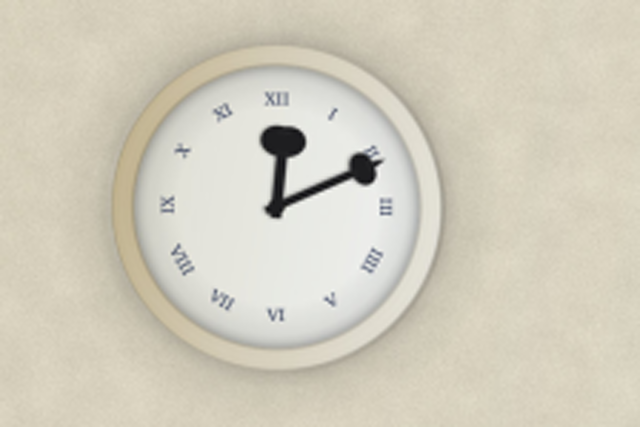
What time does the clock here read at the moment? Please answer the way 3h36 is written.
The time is 12h11
